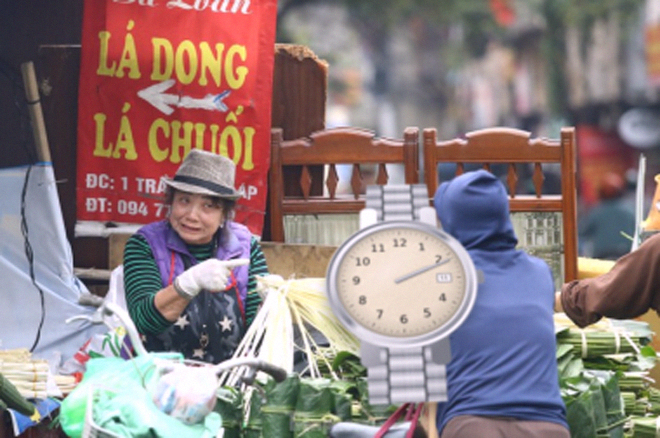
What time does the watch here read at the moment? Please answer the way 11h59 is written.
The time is 2h11
